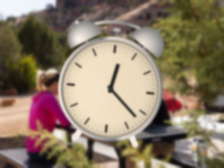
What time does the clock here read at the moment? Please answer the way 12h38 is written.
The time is 12h22
